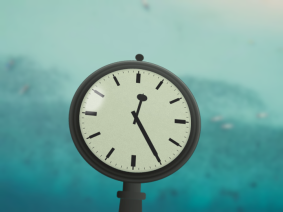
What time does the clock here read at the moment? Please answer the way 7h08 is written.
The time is 12h25
